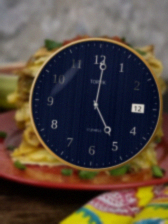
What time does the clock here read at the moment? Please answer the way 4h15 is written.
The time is 5h01
